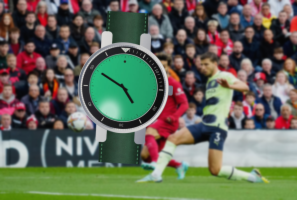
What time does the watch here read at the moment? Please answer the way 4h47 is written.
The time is 4h50
